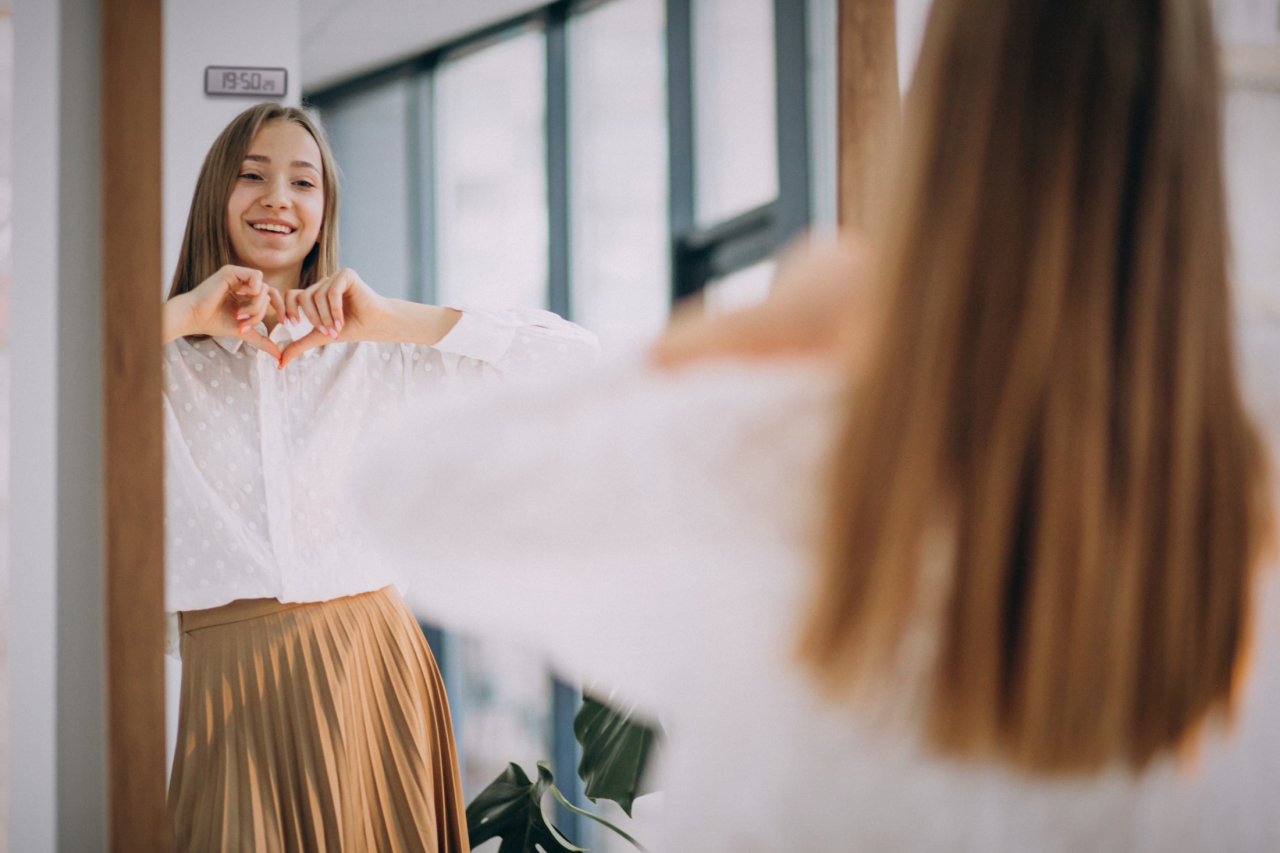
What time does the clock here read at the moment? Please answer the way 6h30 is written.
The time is 19h50
